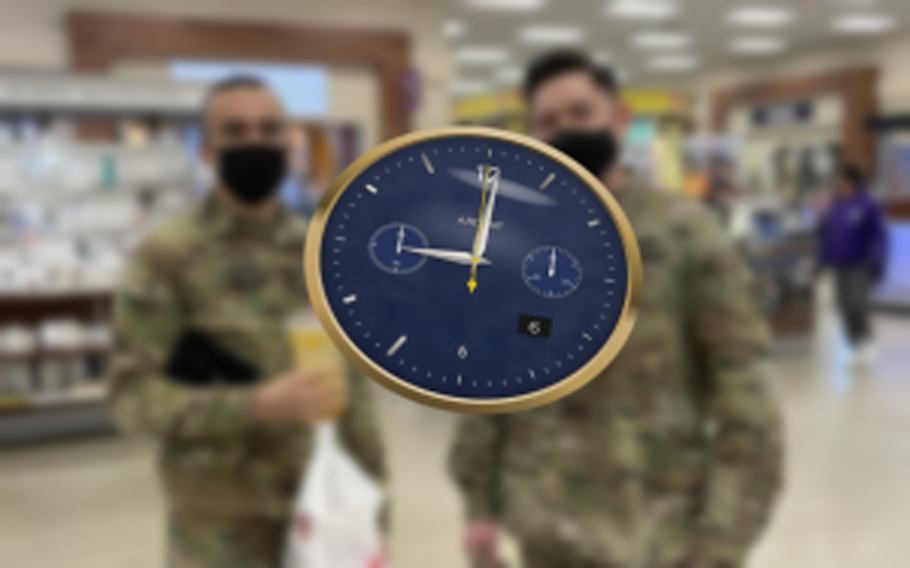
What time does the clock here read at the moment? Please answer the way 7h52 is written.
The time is 9h01
